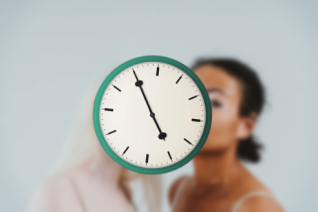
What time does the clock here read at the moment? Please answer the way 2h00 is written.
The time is 4h55
